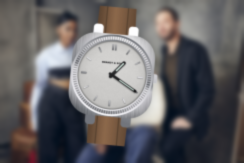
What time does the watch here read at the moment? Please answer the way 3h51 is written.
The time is 1h20
